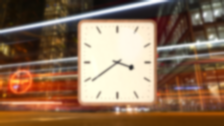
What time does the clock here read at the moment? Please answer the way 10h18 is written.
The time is 3h39
